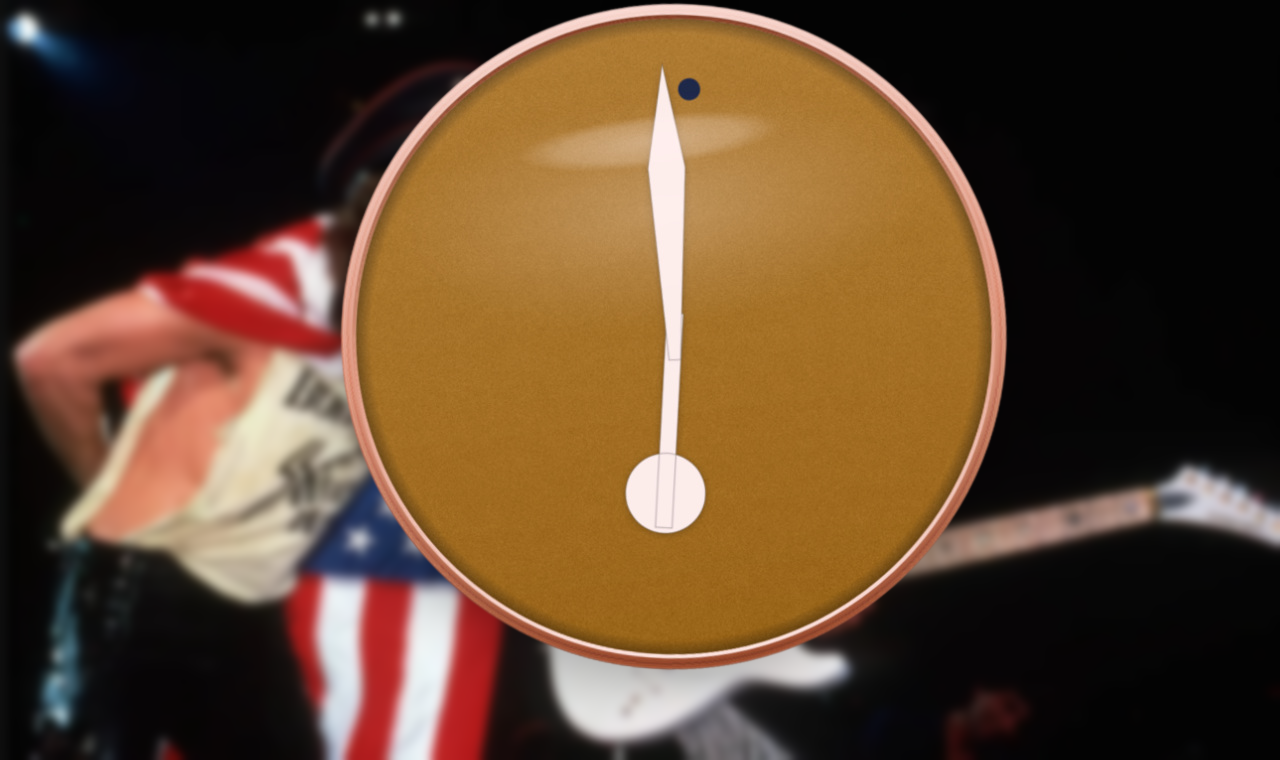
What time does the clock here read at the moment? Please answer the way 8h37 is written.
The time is 5h59
